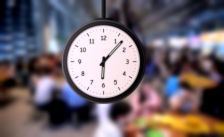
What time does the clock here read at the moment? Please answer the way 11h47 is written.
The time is 6h07
